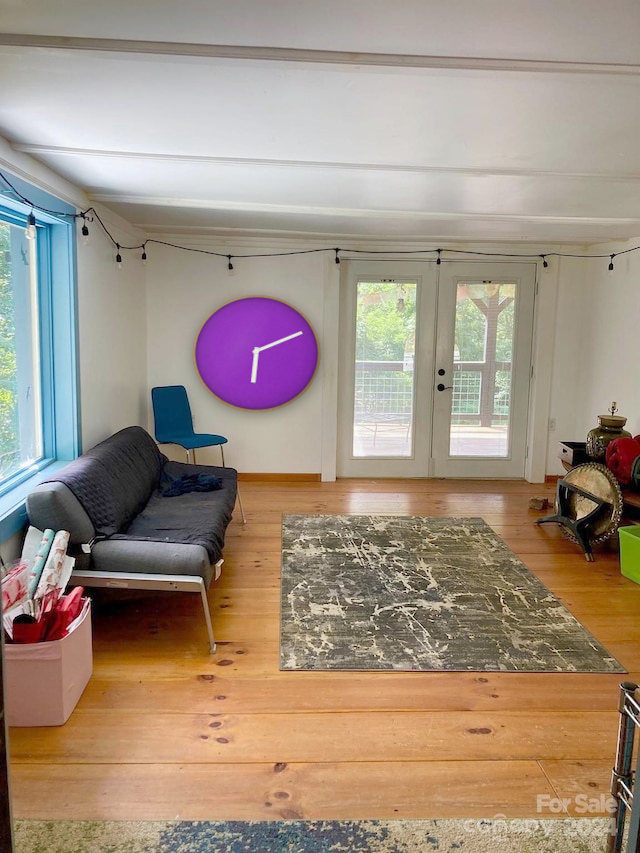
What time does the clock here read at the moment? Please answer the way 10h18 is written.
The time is 6h11
